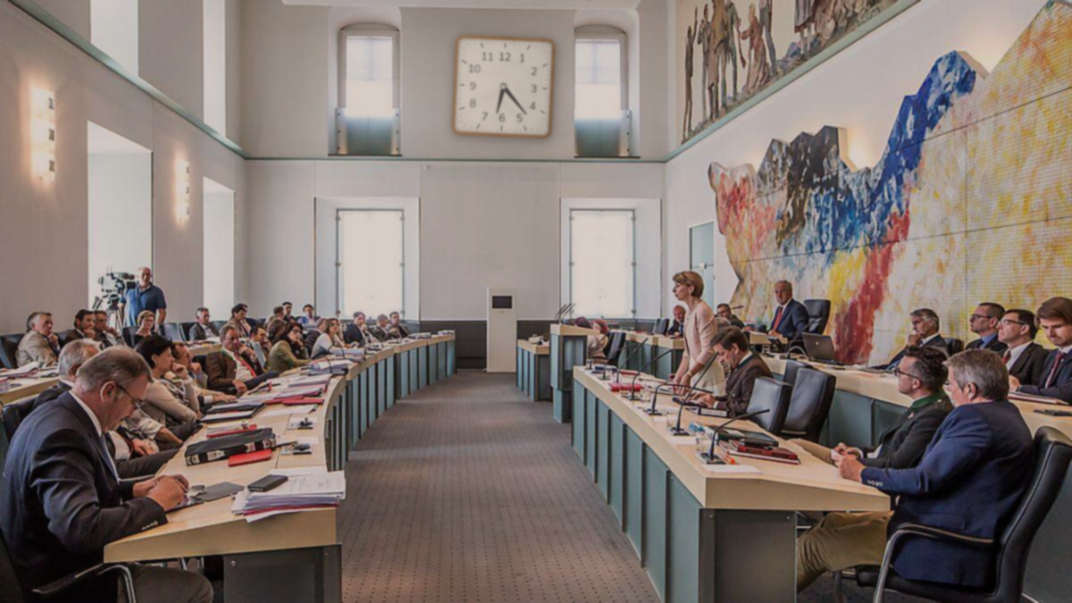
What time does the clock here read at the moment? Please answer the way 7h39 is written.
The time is 6h23
